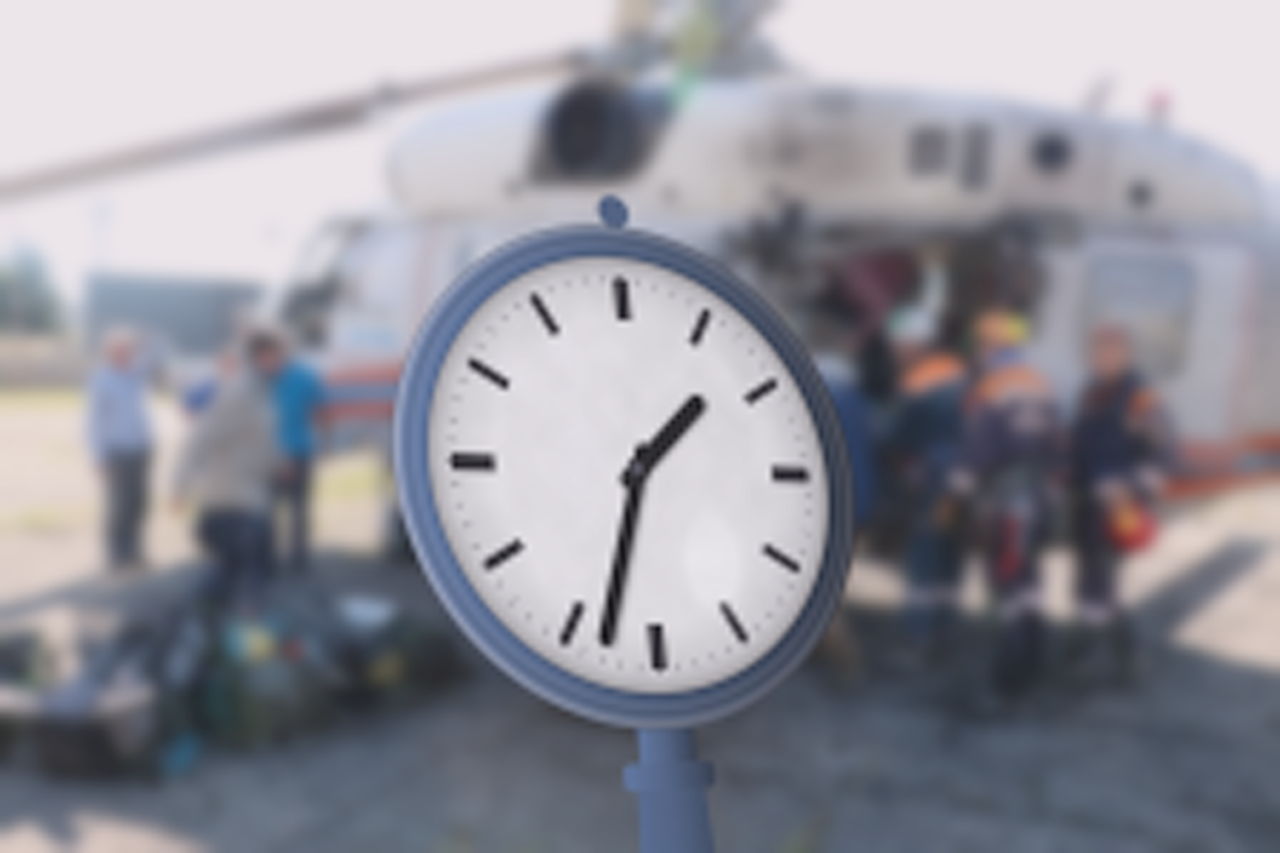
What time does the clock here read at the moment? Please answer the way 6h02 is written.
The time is 1h33
